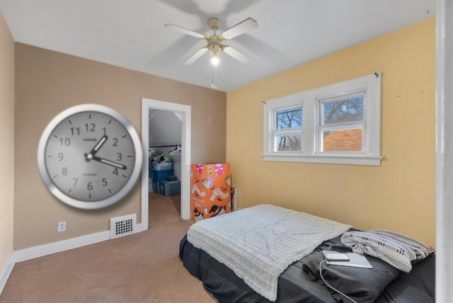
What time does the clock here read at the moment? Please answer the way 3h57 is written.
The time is 1h18
